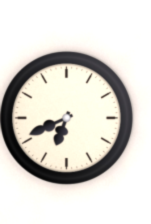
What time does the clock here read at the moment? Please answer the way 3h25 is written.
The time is 6h41
